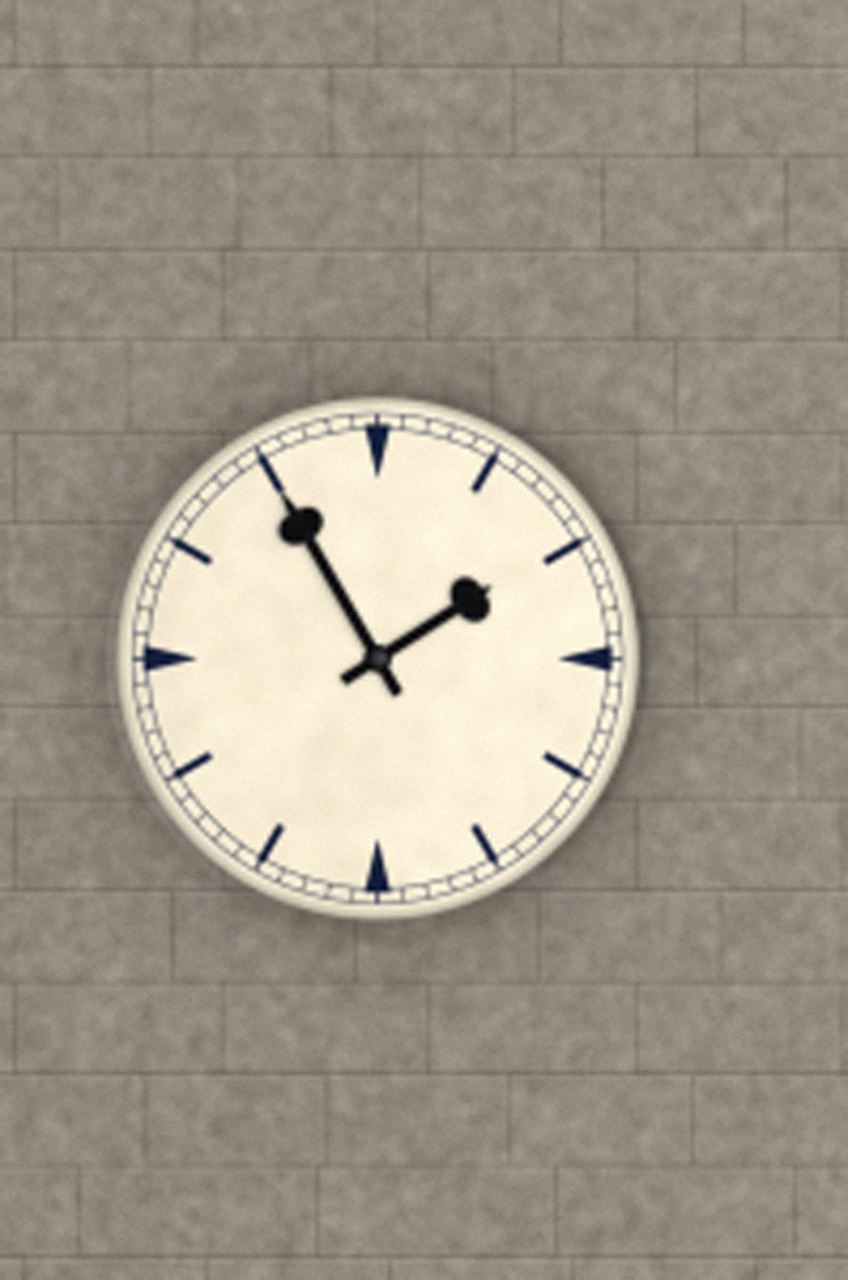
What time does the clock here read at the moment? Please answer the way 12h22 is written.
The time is 1h55
